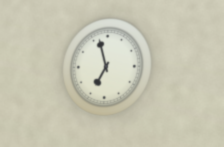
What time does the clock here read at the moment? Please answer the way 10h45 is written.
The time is 6h57
